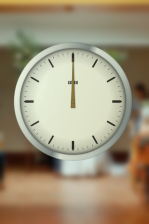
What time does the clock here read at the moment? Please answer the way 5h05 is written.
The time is 12h00
